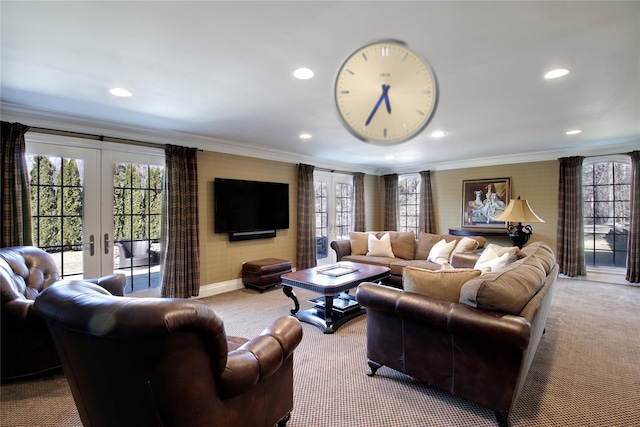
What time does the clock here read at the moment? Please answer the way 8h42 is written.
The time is 5h35
